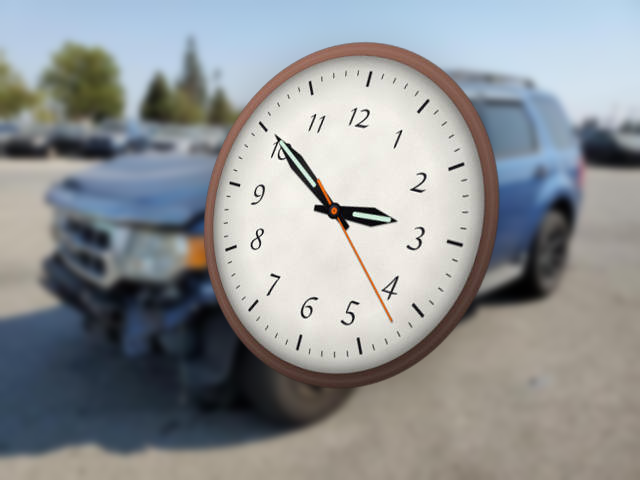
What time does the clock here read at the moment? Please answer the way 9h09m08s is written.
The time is 2h50m22s
